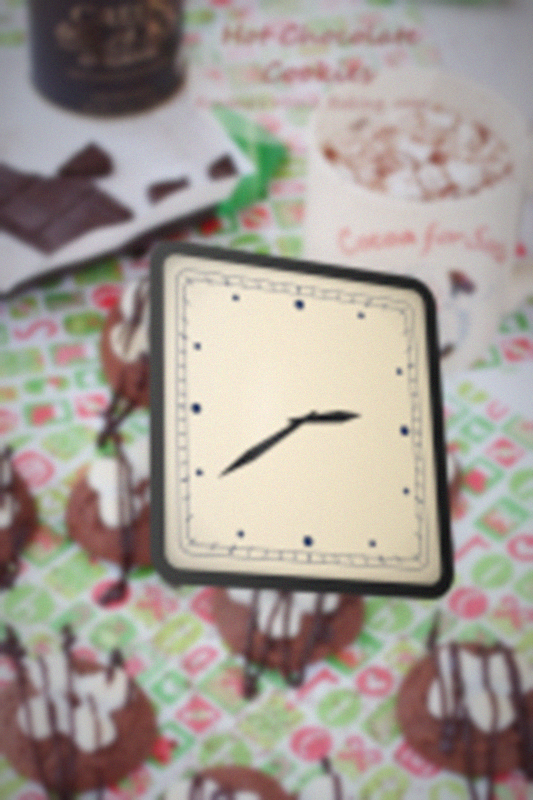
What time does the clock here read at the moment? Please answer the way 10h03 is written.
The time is 2h39
